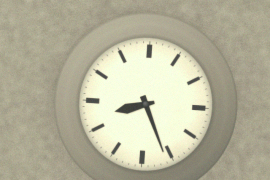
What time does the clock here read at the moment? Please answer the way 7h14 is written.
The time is 8h26
